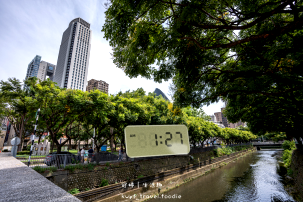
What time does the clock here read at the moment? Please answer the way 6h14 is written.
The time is 1h27
